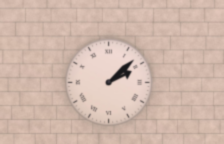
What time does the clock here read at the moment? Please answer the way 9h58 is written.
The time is 2h08
